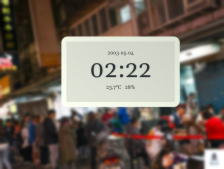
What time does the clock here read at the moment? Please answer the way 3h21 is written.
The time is 2h22
